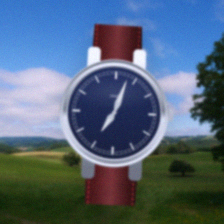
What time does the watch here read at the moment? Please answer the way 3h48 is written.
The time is 7h03
